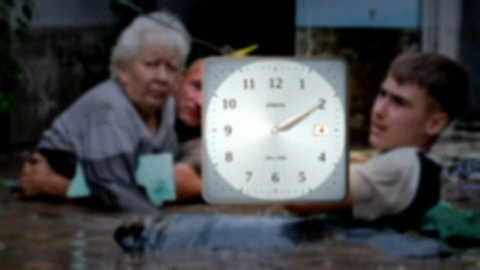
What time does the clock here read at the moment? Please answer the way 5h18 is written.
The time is 2h10
